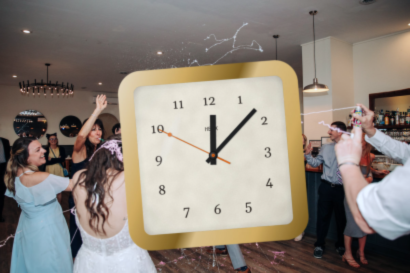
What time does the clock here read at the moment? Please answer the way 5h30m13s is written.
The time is 12h07m50s
